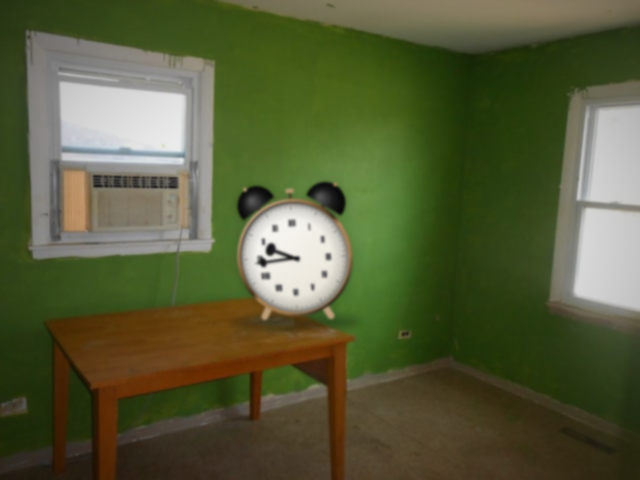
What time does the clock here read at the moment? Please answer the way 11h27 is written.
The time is 9h44
